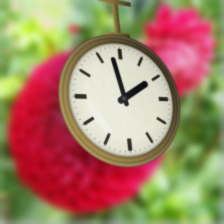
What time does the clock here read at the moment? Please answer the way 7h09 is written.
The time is 1h58
